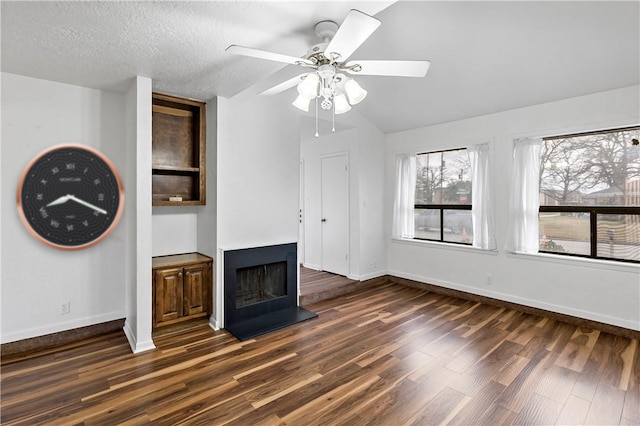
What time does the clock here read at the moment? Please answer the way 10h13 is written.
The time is 8h19
